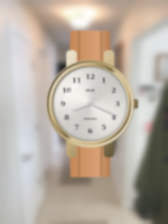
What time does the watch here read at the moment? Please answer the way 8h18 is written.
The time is 8h19
